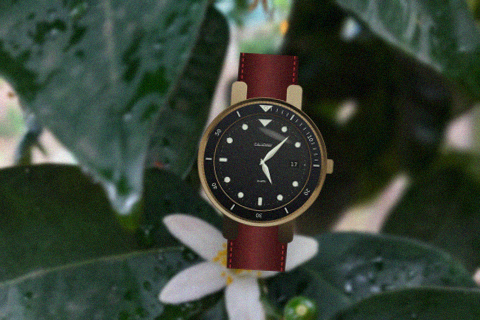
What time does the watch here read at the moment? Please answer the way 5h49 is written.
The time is 5h07
